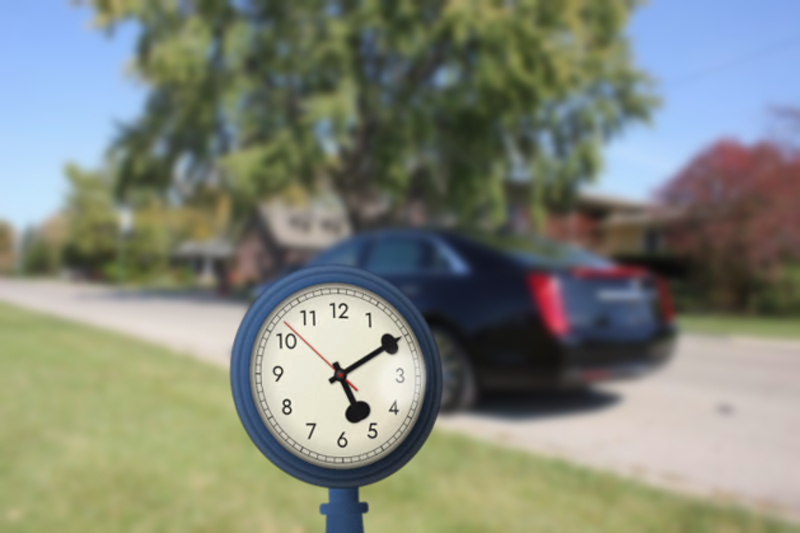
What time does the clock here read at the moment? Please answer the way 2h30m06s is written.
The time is 5h09m52s
